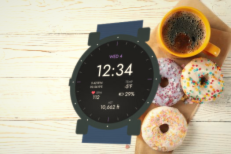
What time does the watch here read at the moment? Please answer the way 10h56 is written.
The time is 12h34
